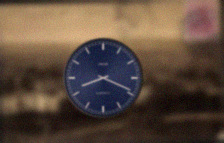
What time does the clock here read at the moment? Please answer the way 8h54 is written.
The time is 8h19
